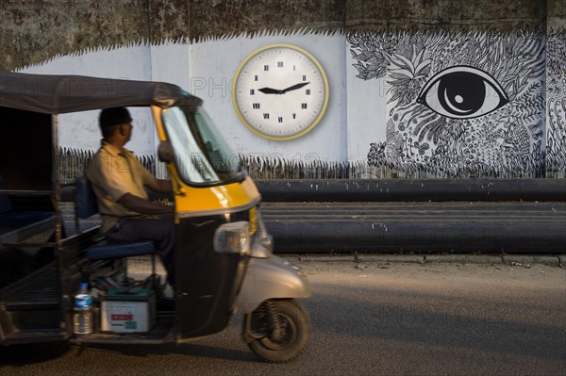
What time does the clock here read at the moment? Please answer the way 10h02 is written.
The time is 9h12
